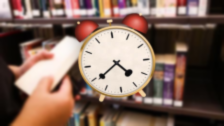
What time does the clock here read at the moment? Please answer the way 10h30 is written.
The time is 4h39
